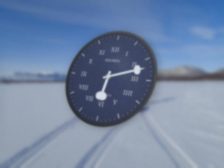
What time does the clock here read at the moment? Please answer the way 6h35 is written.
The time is 6h12
